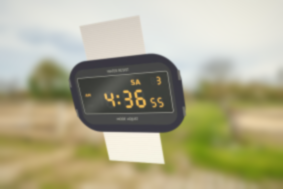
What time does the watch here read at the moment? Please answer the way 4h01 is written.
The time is 4h36
